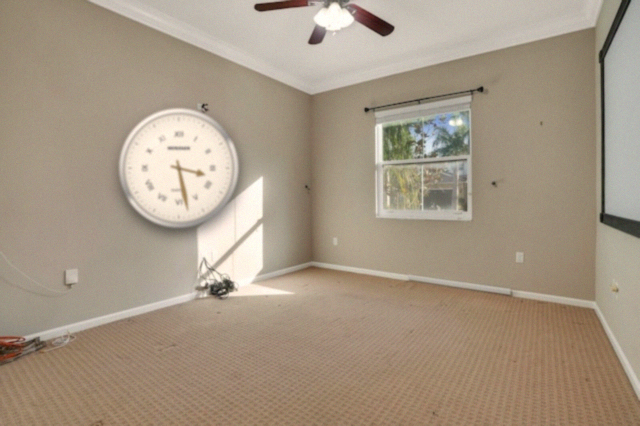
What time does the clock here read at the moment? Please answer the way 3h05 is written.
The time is 3h28
